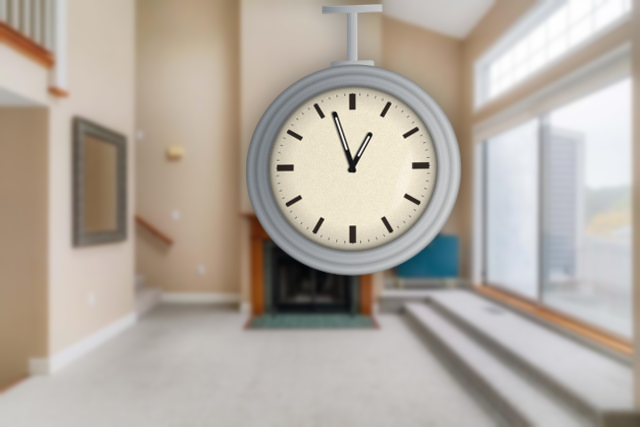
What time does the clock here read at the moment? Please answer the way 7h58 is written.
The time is 12h57
